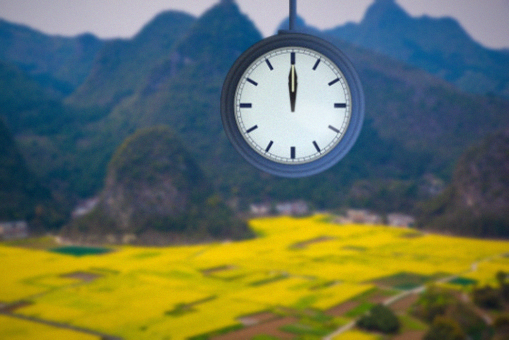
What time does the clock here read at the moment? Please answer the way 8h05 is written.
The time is 12h00
